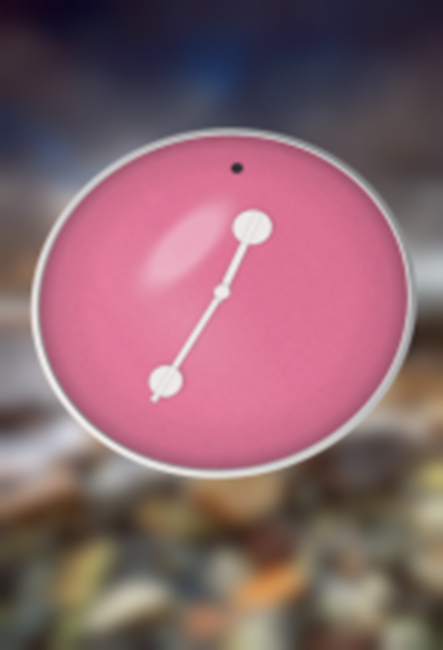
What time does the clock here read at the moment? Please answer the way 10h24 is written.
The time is 12h34
